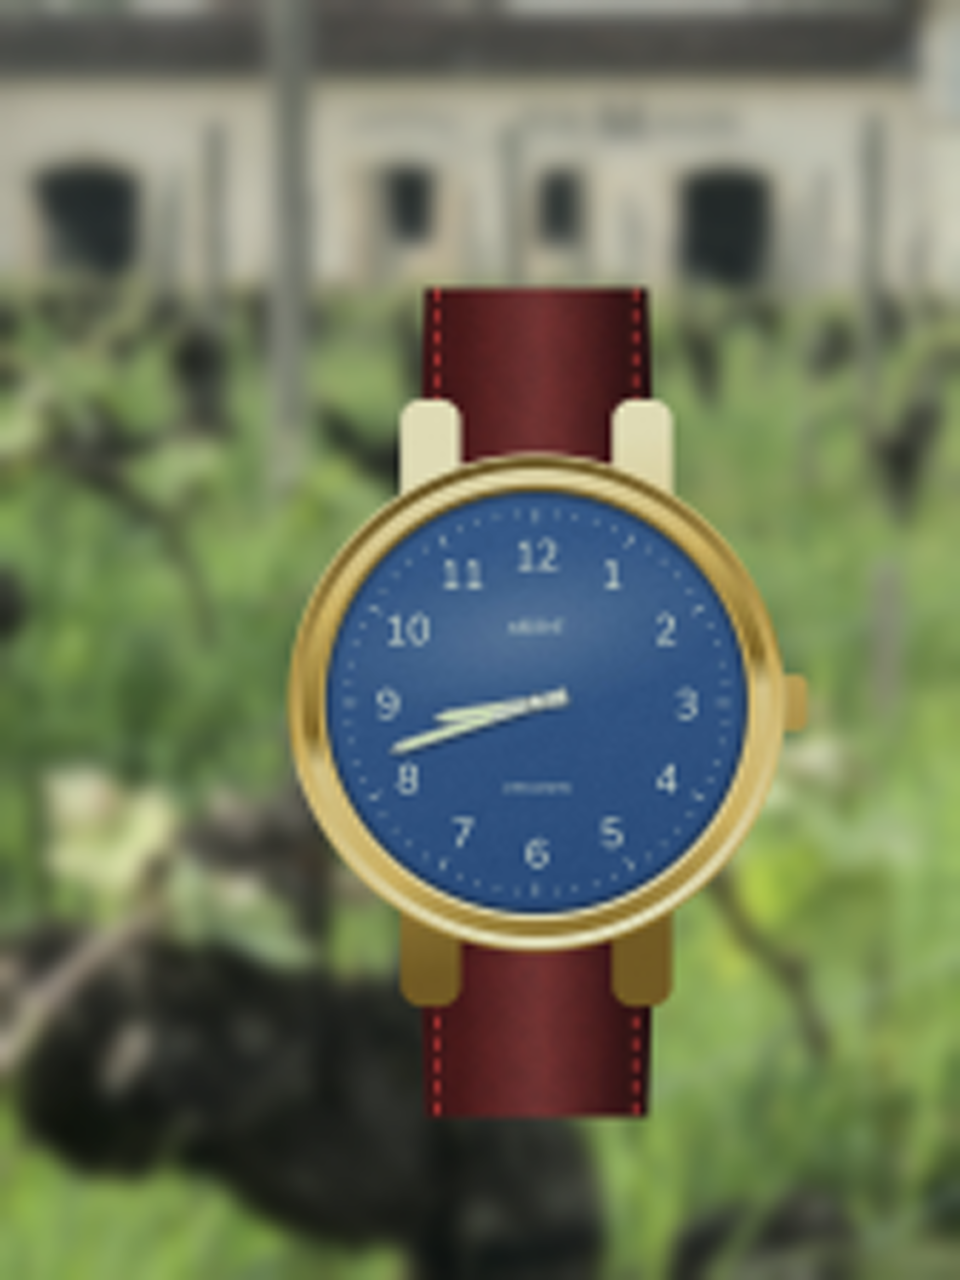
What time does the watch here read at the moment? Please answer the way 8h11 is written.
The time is 8h42
